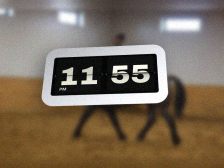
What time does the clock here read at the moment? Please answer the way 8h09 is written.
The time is 11h55
